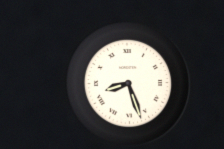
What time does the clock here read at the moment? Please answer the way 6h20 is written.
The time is 8h27
